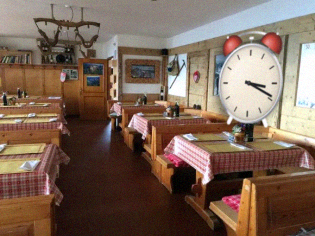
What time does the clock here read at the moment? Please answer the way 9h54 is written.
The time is 3h19
